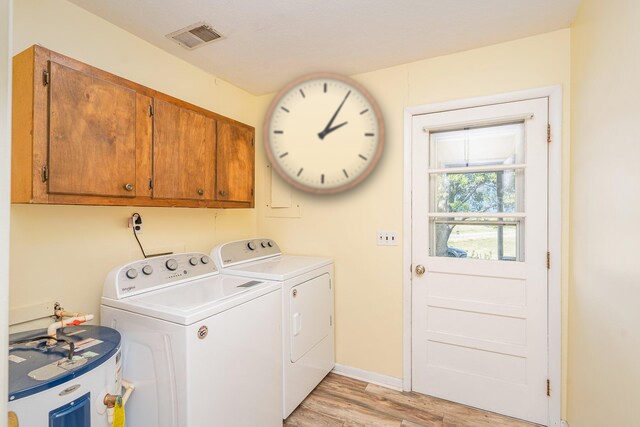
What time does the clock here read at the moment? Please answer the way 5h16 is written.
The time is 2h05
